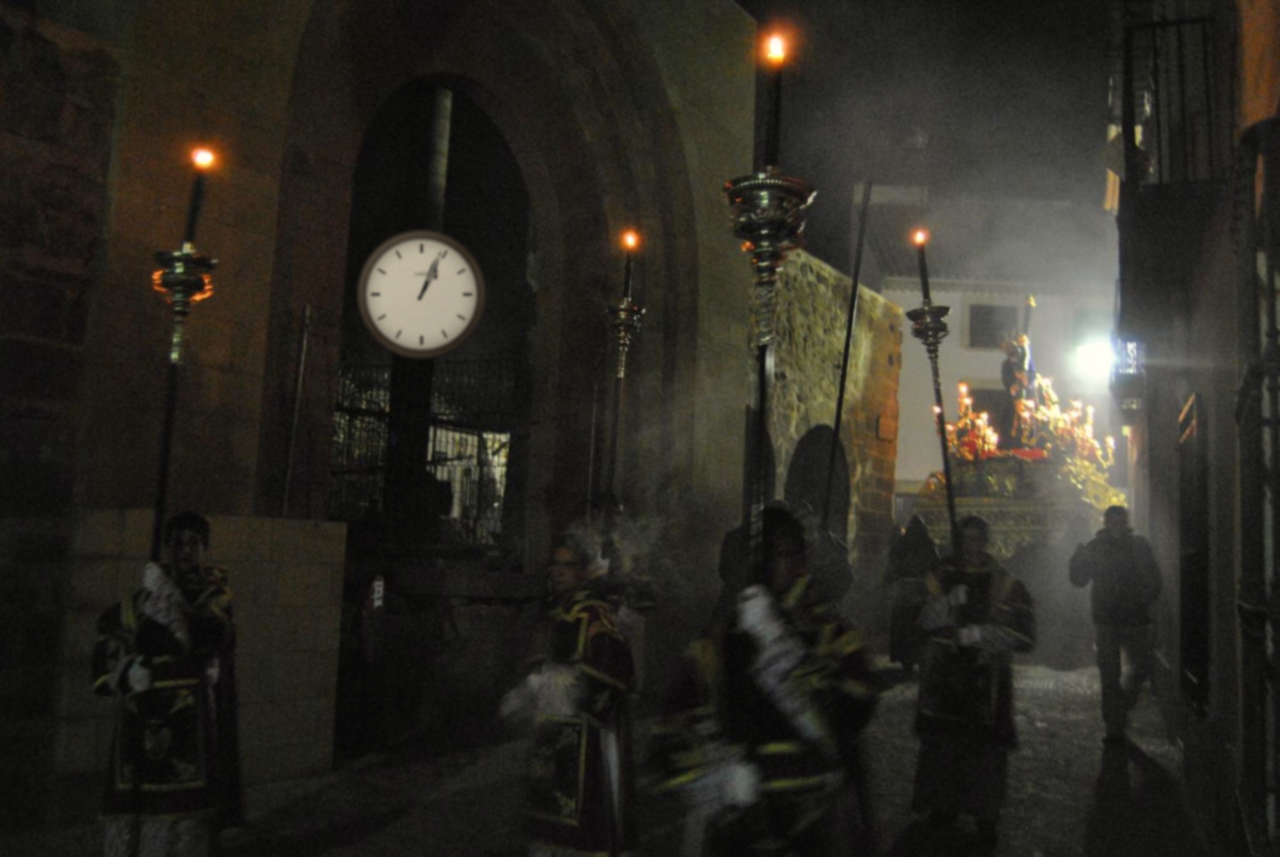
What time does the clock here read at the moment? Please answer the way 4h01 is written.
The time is 1h04
